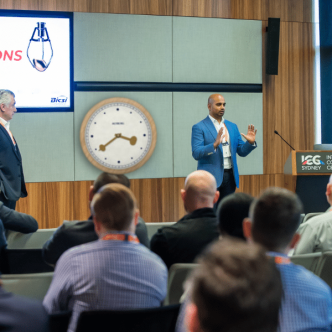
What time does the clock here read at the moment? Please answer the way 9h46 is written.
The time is 3h39
